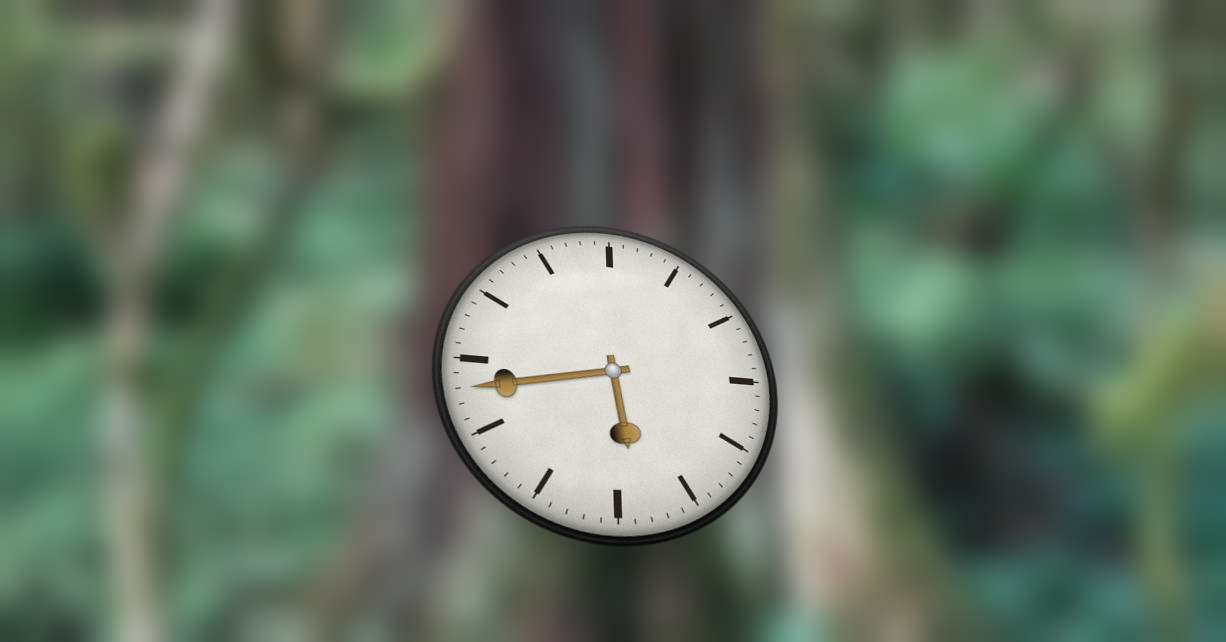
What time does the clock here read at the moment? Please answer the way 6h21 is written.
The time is 5h43
